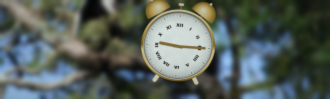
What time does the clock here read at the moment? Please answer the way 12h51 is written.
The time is 9h15
